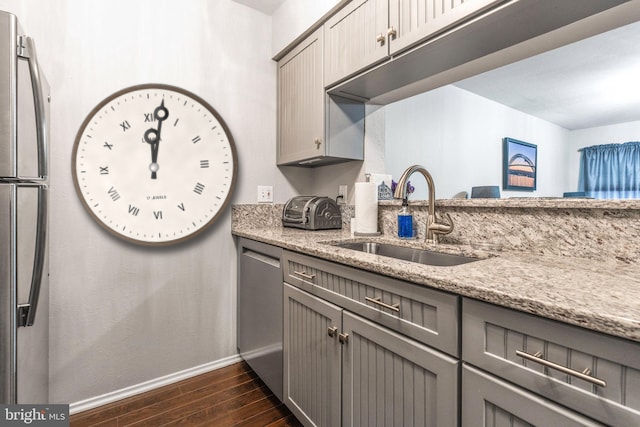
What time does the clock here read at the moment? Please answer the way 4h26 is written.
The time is 12h02
